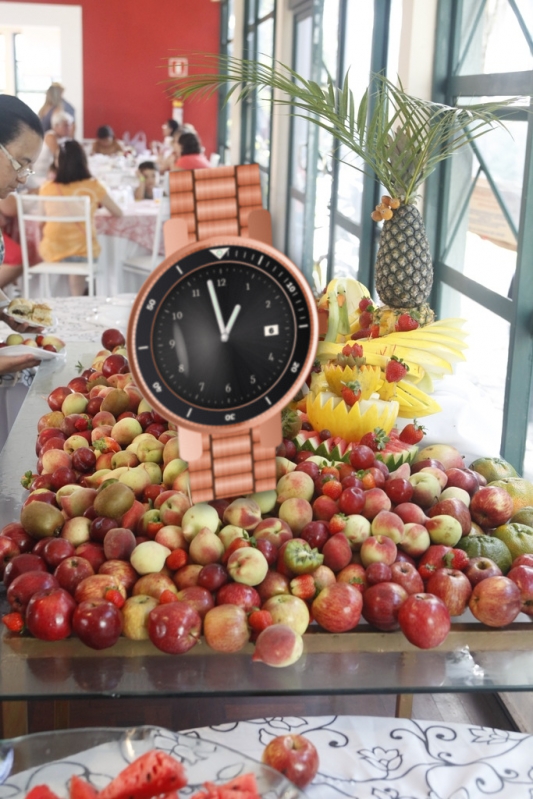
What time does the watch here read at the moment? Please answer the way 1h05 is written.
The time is 12h58
